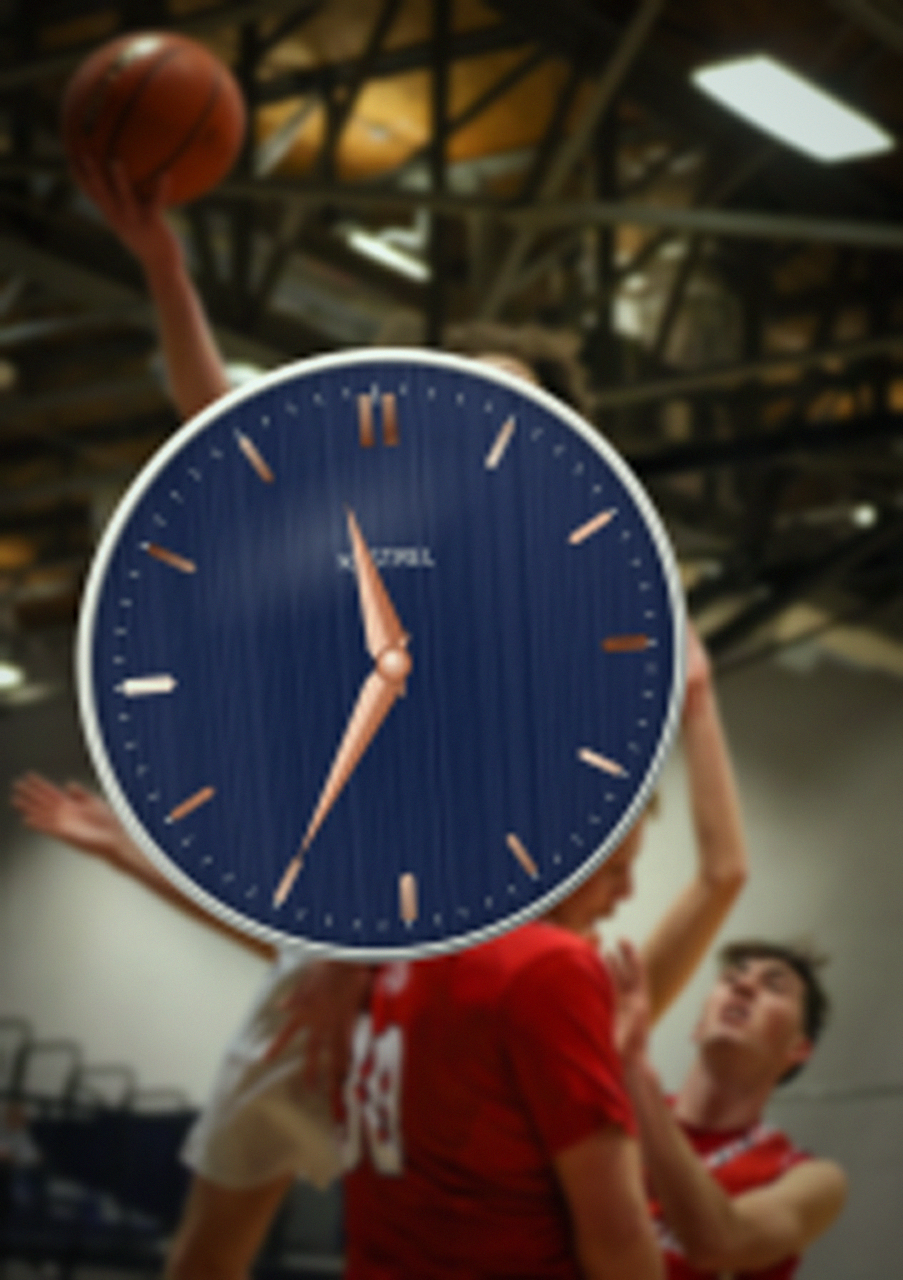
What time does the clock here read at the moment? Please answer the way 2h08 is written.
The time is 11h35
